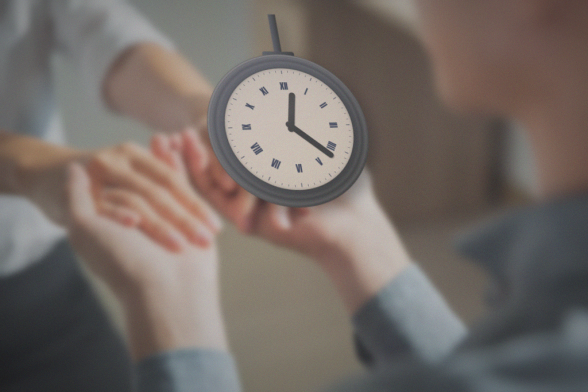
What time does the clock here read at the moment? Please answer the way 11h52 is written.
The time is 12h22
